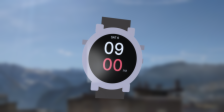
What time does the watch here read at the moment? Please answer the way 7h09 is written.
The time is 9h00
